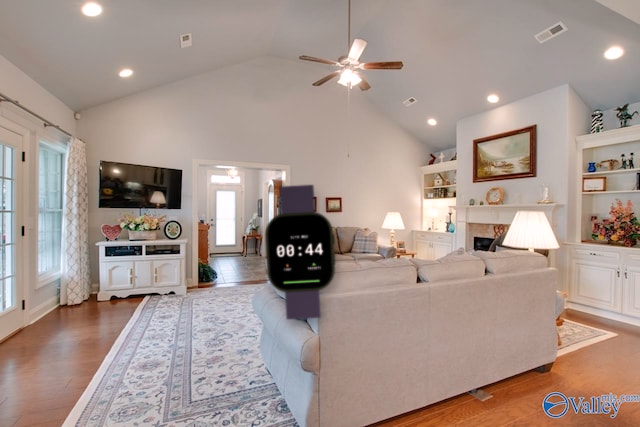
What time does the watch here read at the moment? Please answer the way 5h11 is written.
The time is 0h44
